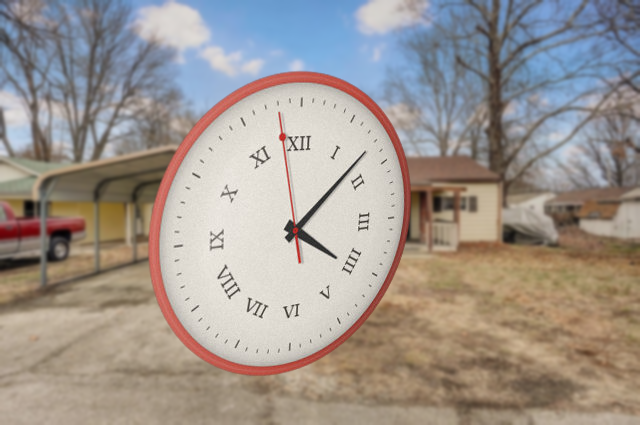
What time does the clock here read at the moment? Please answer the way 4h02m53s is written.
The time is 4h07m58s
